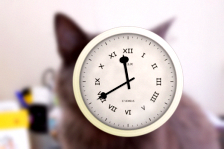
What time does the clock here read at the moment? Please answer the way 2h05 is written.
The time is 11h40
